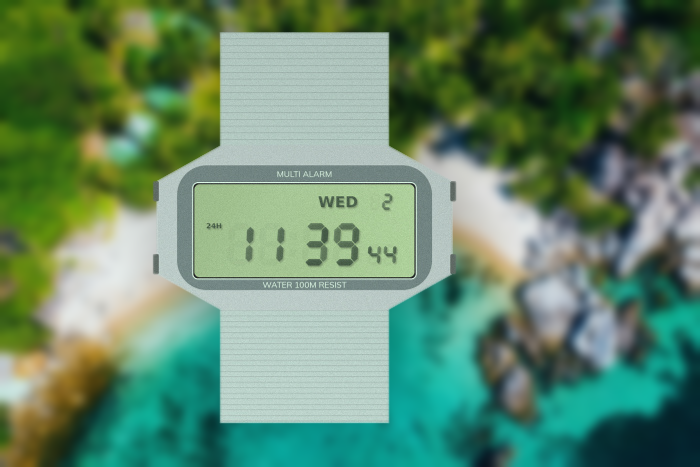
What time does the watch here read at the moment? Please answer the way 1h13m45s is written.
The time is 11h39m44s
